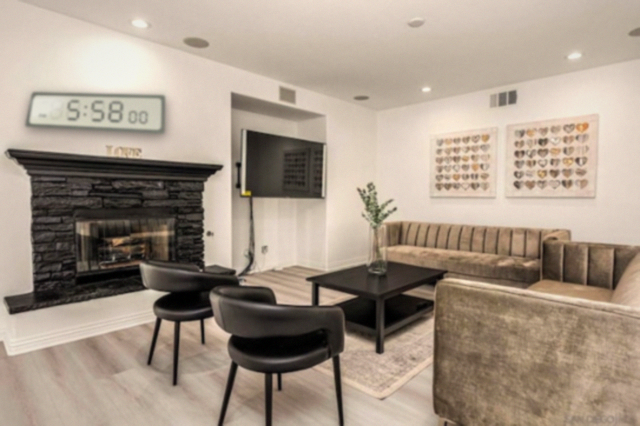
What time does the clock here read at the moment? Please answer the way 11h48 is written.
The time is 5h58
